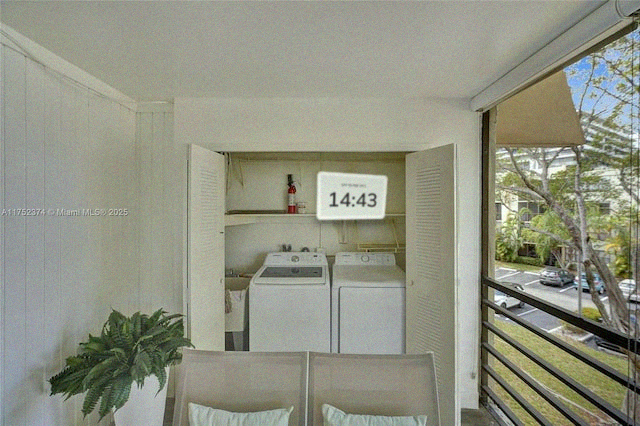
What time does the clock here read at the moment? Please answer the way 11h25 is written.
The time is 14h43
